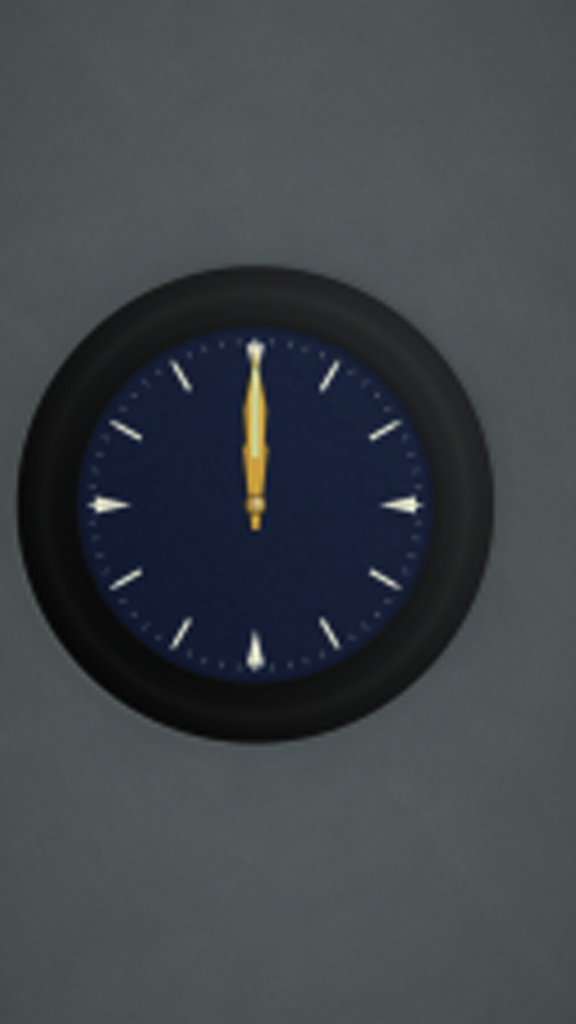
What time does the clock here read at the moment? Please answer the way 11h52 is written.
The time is 12h00
